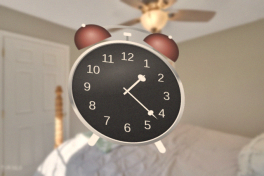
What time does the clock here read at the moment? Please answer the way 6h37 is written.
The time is 1h22
